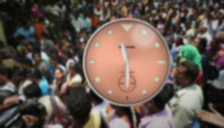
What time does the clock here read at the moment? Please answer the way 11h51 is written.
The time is 11h30
